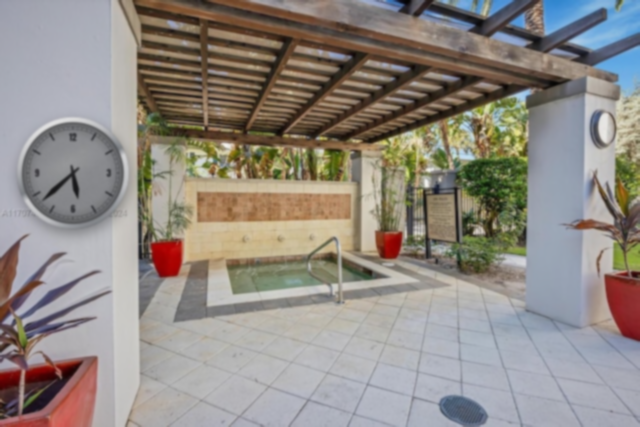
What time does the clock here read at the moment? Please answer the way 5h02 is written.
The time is 5h38
